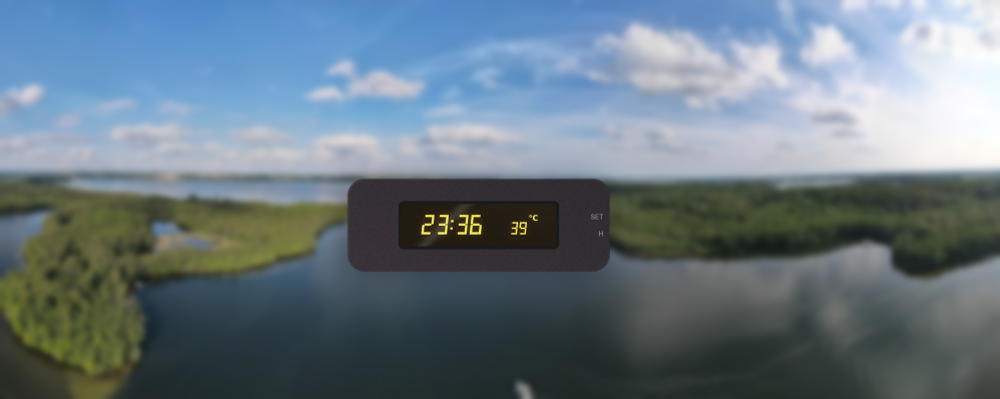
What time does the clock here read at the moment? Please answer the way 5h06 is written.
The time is 23h36
